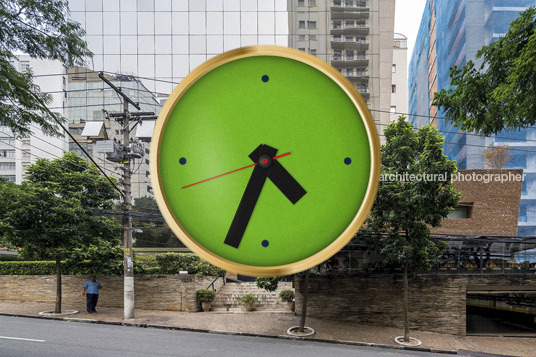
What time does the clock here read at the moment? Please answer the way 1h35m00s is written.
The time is 4h33m42s
